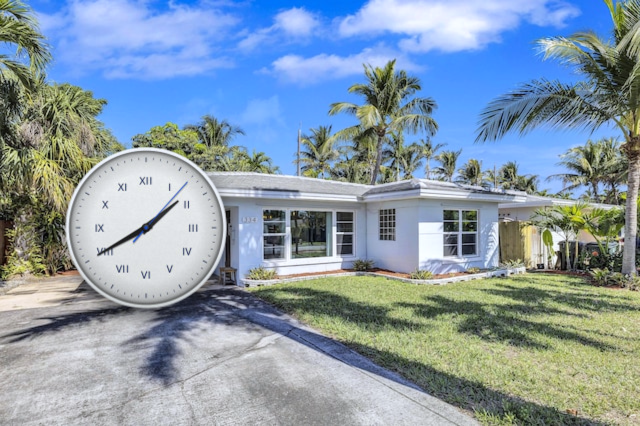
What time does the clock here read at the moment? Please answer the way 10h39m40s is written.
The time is 1h40m07s
